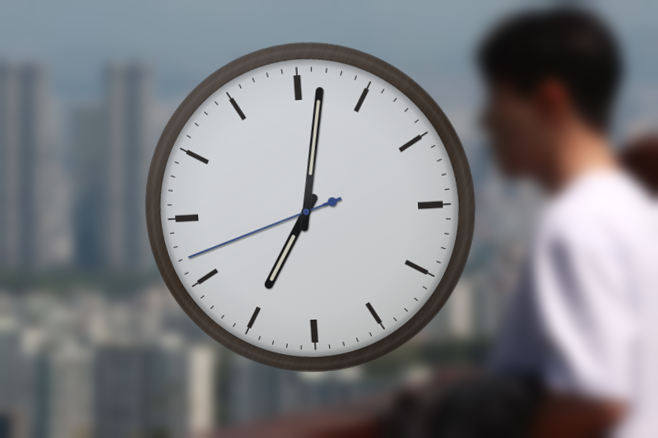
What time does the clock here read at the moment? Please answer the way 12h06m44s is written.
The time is 7h01m42s
